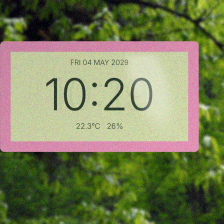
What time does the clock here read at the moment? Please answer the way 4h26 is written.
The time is 10h20
